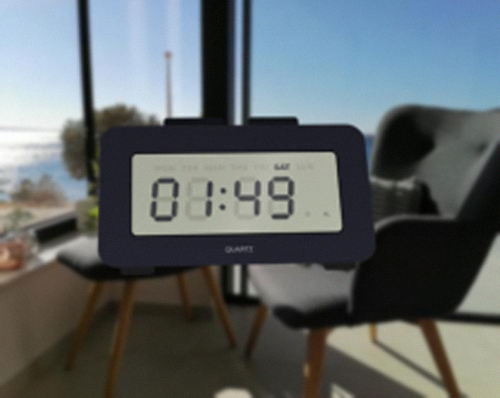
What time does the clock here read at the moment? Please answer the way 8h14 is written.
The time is 1h49
